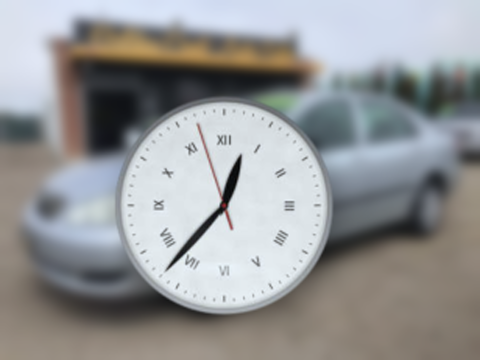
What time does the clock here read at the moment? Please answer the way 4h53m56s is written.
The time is 12h36m57s
